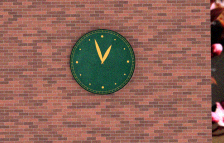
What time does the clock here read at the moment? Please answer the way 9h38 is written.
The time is 12h57
